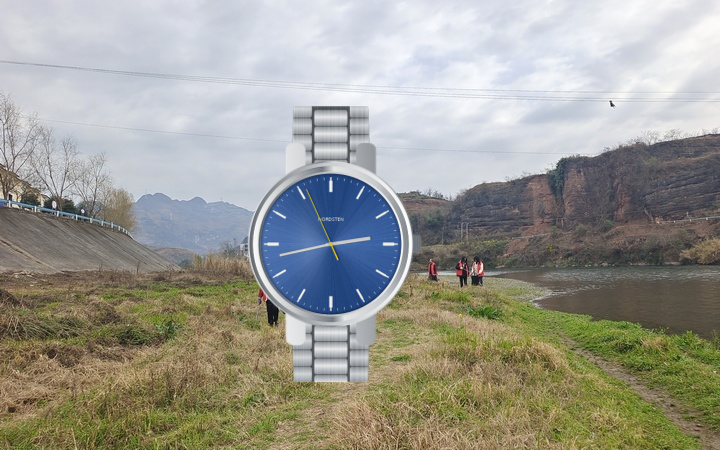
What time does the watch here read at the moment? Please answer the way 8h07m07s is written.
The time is 2h42m56s
